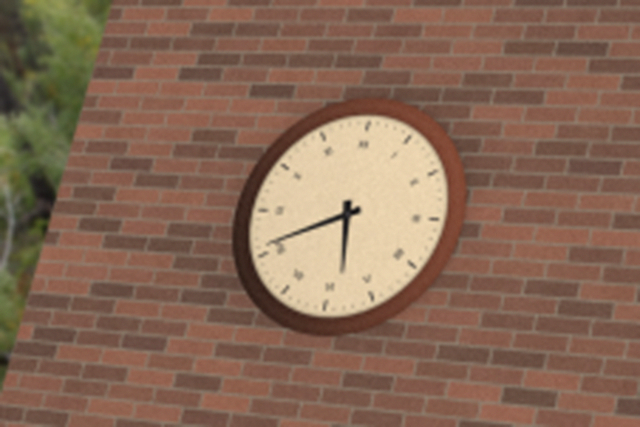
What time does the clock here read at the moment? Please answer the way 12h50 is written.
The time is 5h41
